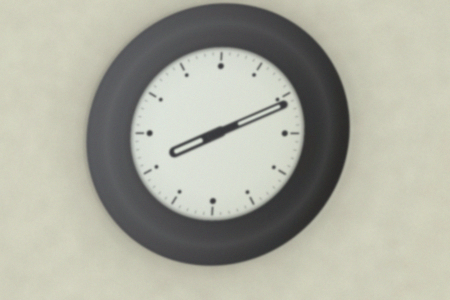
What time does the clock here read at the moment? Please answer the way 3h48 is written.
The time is 8h11
